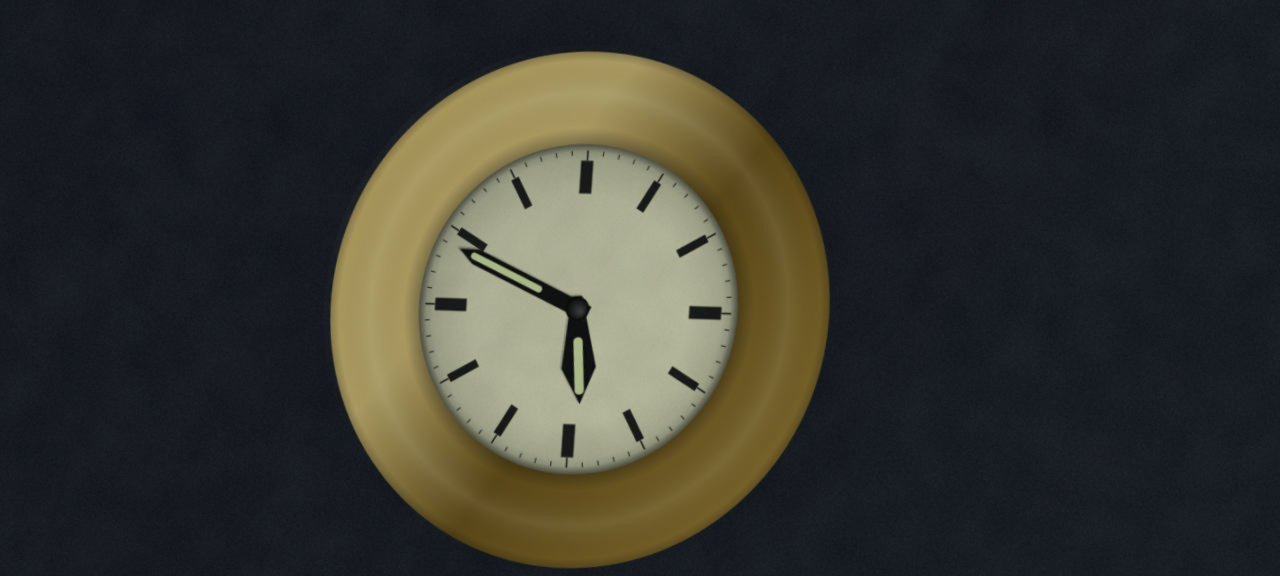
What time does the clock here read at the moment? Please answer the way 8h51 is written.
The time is 5h49
